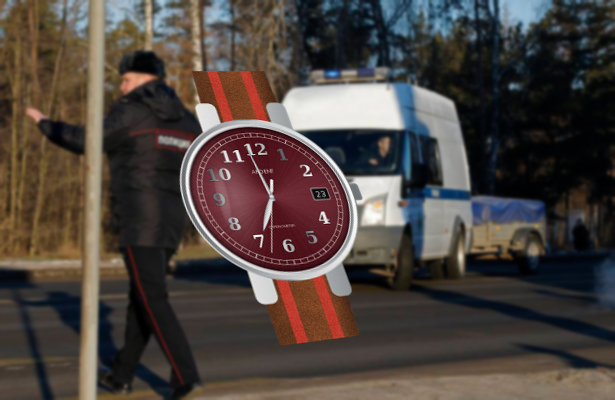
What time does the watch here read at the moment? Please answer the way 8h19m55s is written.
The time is 6h58m33s
